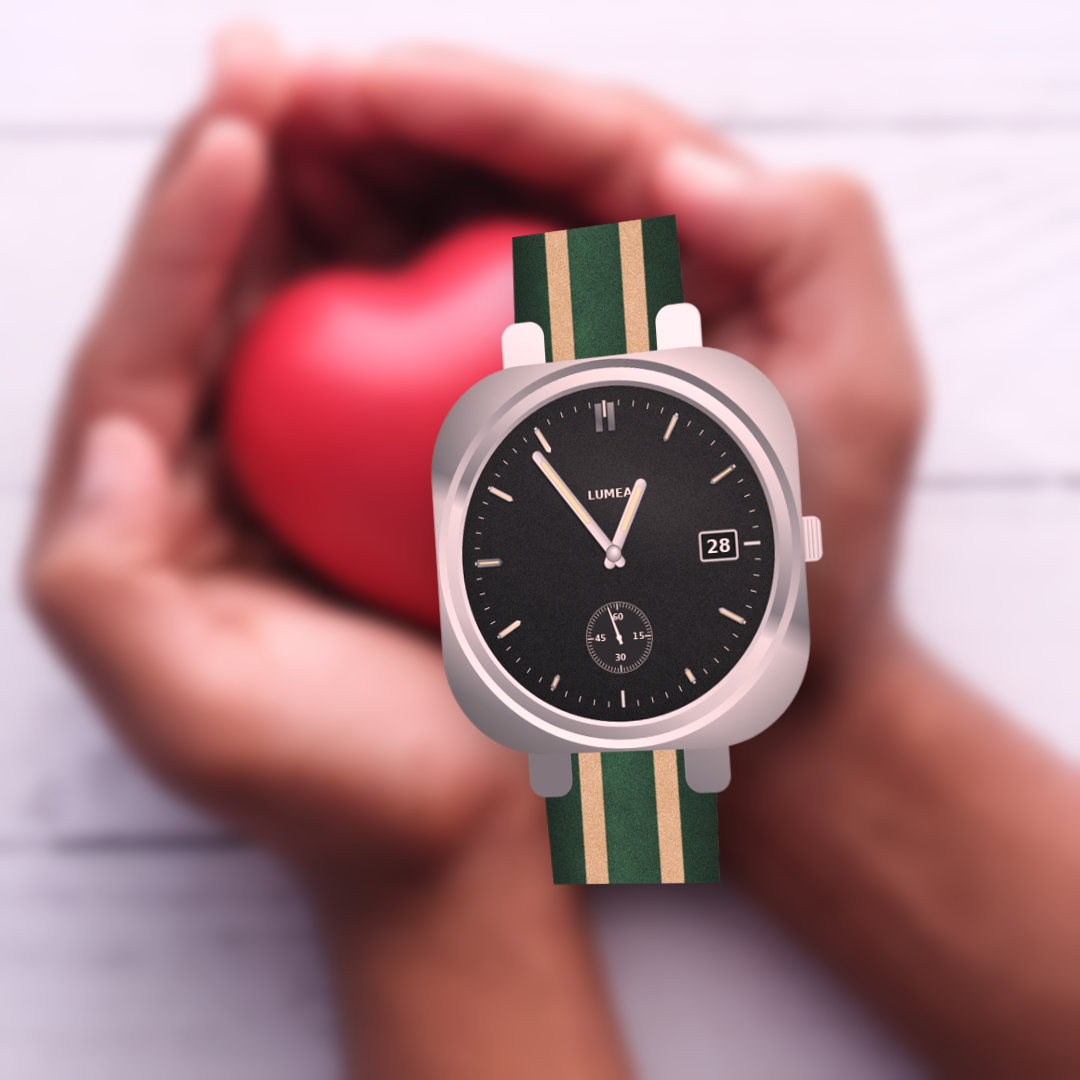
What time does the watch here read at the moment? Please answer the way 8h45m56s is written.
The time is 12h53m57s
